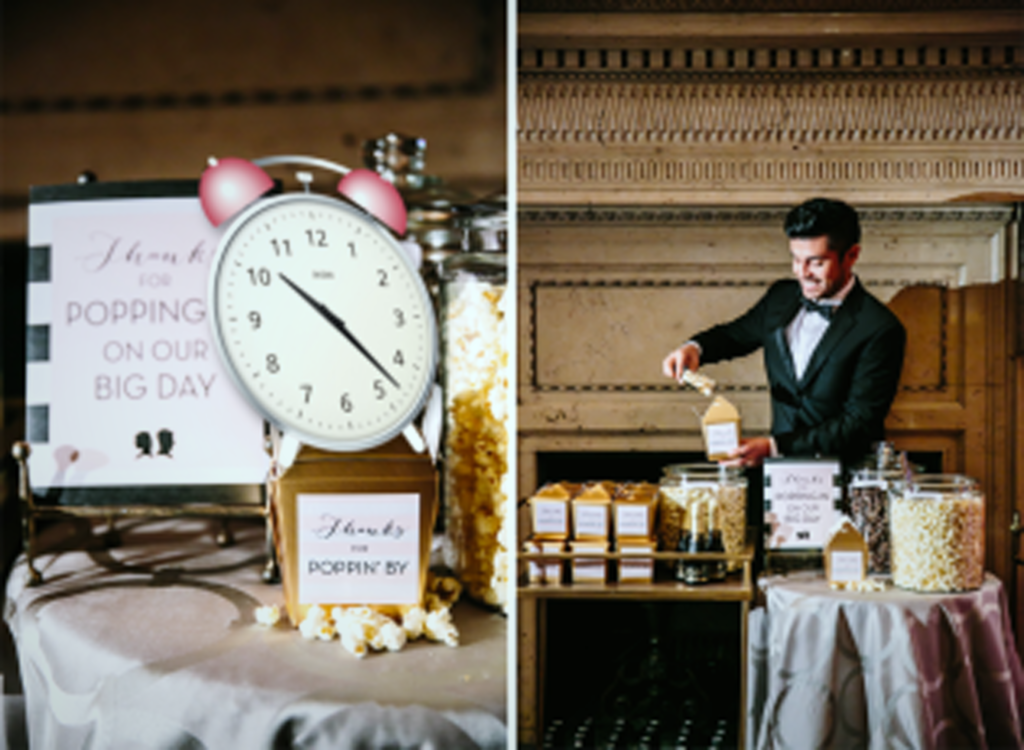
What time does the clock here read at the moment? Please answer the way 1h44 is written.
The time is 10h23
